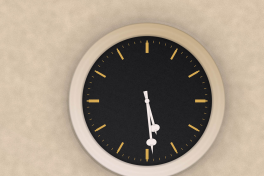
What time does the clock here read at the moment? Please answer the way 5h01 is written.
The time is 5h29
